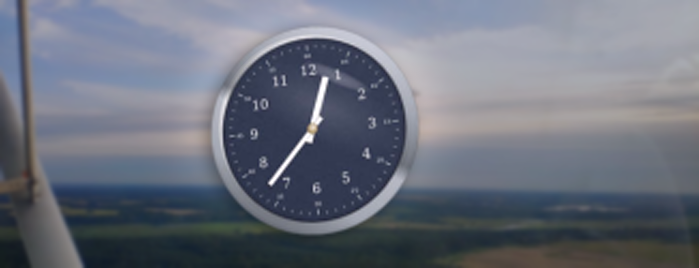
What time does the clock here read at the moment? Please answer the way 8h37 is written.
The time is 12h37
